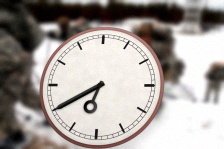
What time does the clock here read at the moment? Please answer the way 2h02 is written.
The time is 6h40
